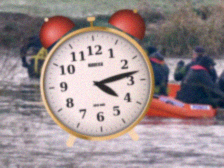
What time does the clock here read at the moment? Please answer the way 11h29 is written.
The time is 4h13
